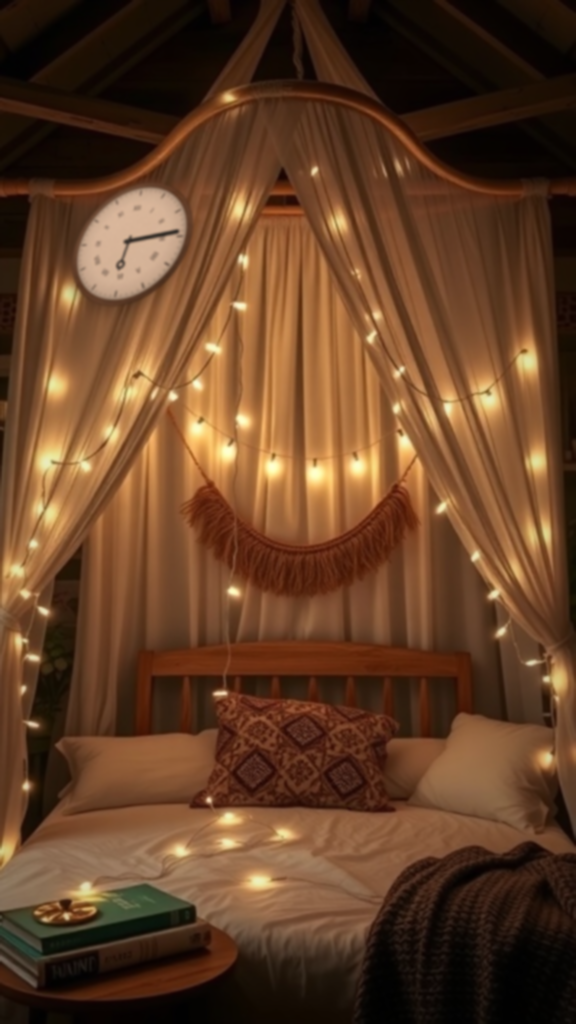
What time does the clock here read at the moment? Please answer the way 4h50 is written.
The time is 6h14
